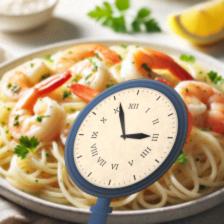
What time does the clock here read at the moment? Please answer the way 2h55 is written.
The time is 2h56
